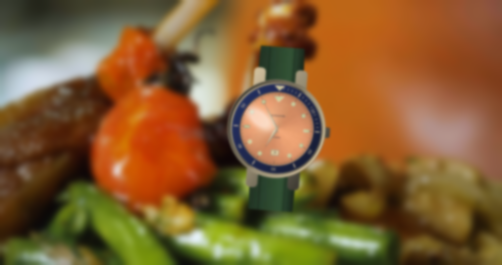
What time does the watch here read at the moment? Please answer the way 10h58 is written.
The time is 6h55
